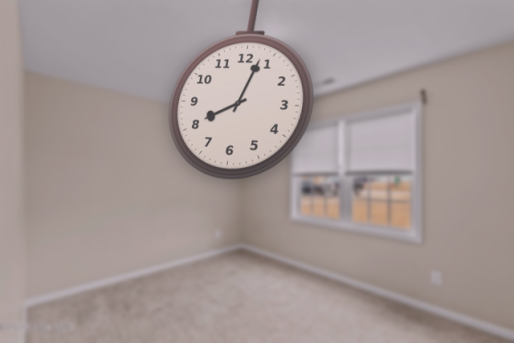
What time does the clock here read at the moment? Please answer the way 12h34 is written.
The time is 8h03
